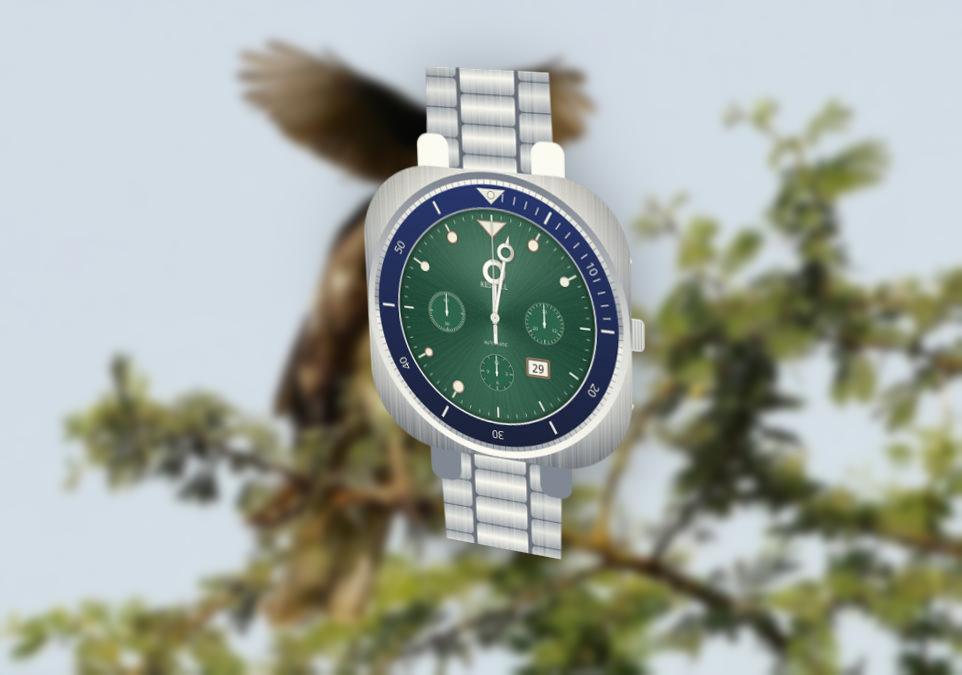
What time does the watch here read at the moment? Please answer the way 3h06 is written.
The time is 12h02
